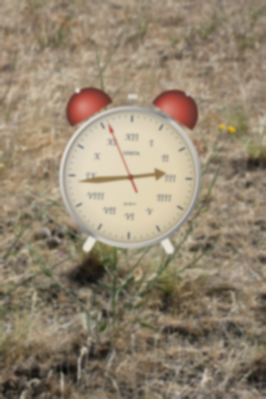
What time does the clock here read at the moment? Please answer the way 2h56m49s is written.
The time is 2h43m56s
